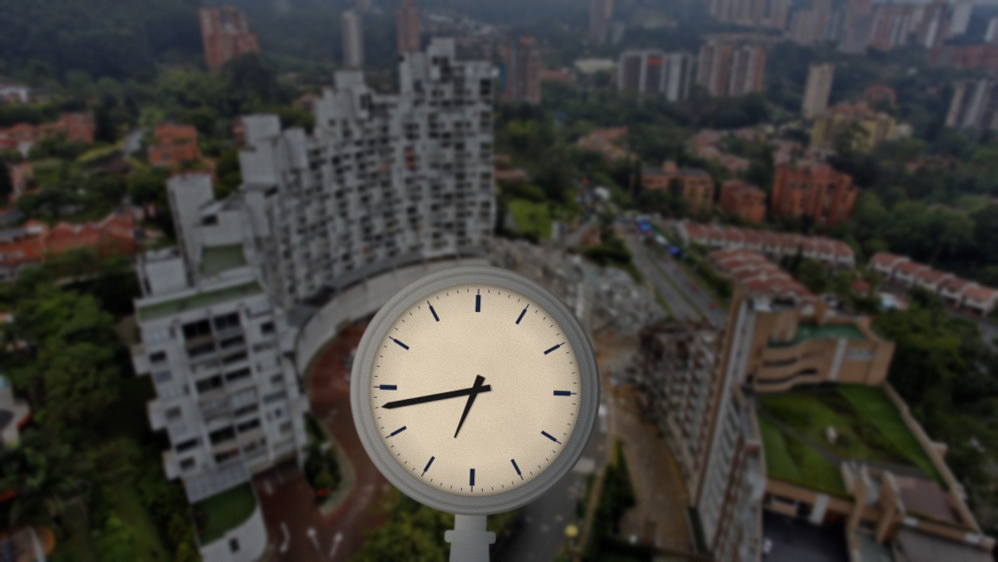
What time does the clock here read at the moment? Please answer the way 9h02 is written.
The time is 6h43
